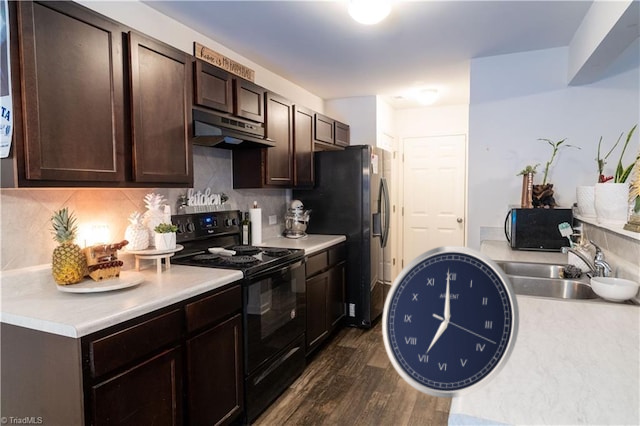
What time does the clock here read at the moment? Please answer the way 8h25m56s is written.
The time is 6h59m18s
